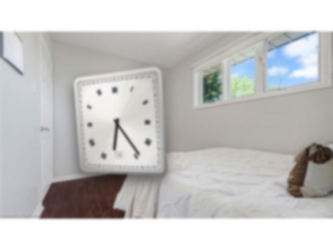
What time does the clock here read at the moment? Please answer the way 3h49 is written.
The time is 6h24
